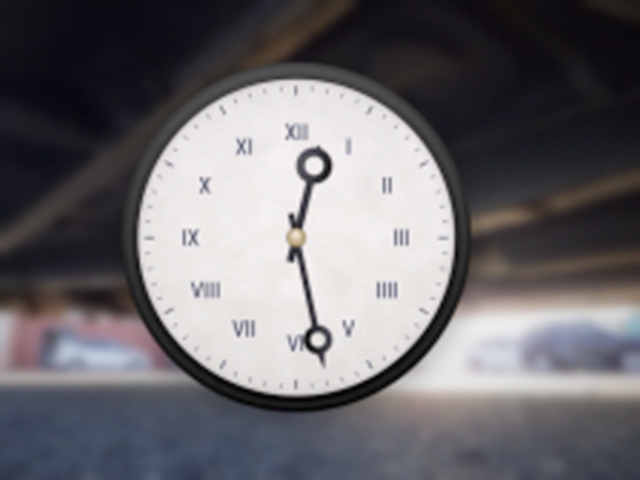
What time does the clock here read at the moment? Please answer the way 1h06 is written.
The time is 12h28
